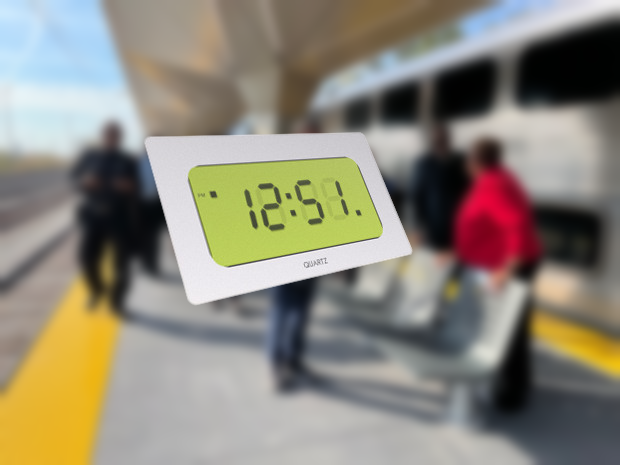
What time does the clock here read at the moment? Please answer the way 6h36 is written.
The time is 12h51
